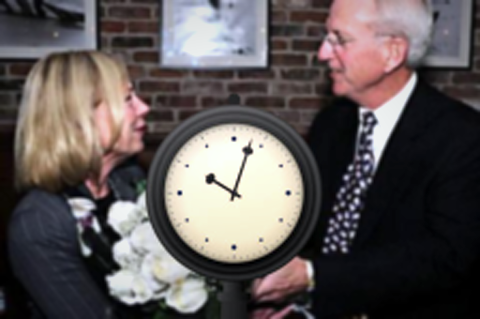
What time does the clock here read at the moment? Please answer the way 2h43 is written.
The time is 10h03
